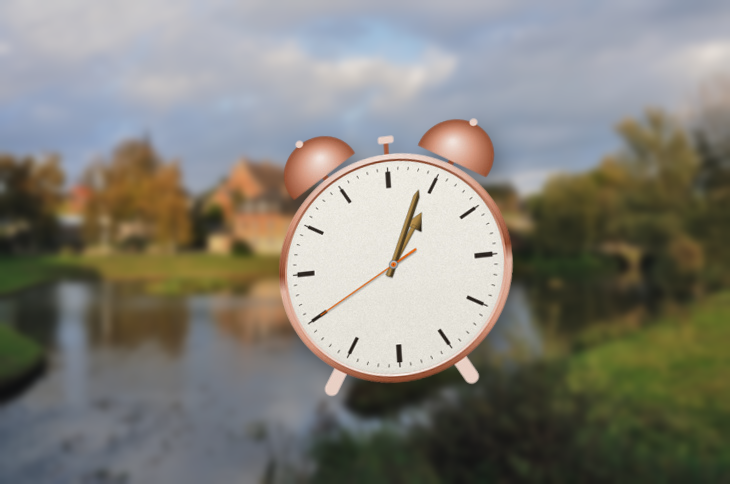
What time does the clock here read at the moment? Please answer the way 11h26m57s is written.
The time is 1h03m40s
